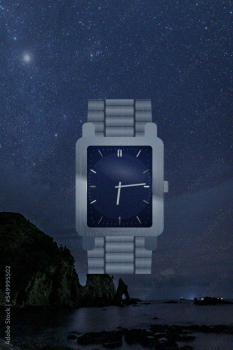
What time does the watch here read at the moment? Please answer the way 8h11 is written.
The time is 6h14
